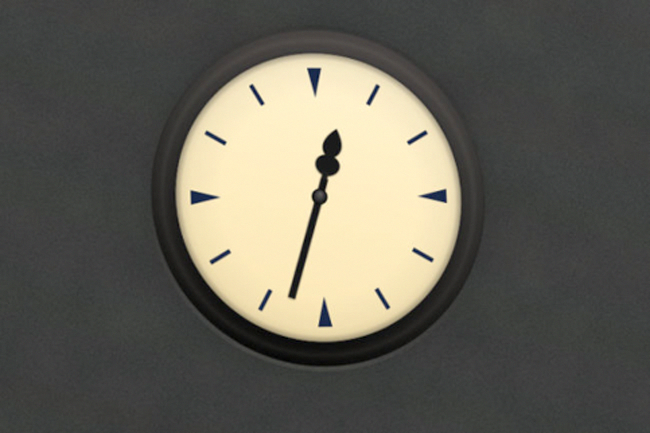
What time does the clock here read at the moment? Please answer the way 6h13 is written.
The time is 12h33
